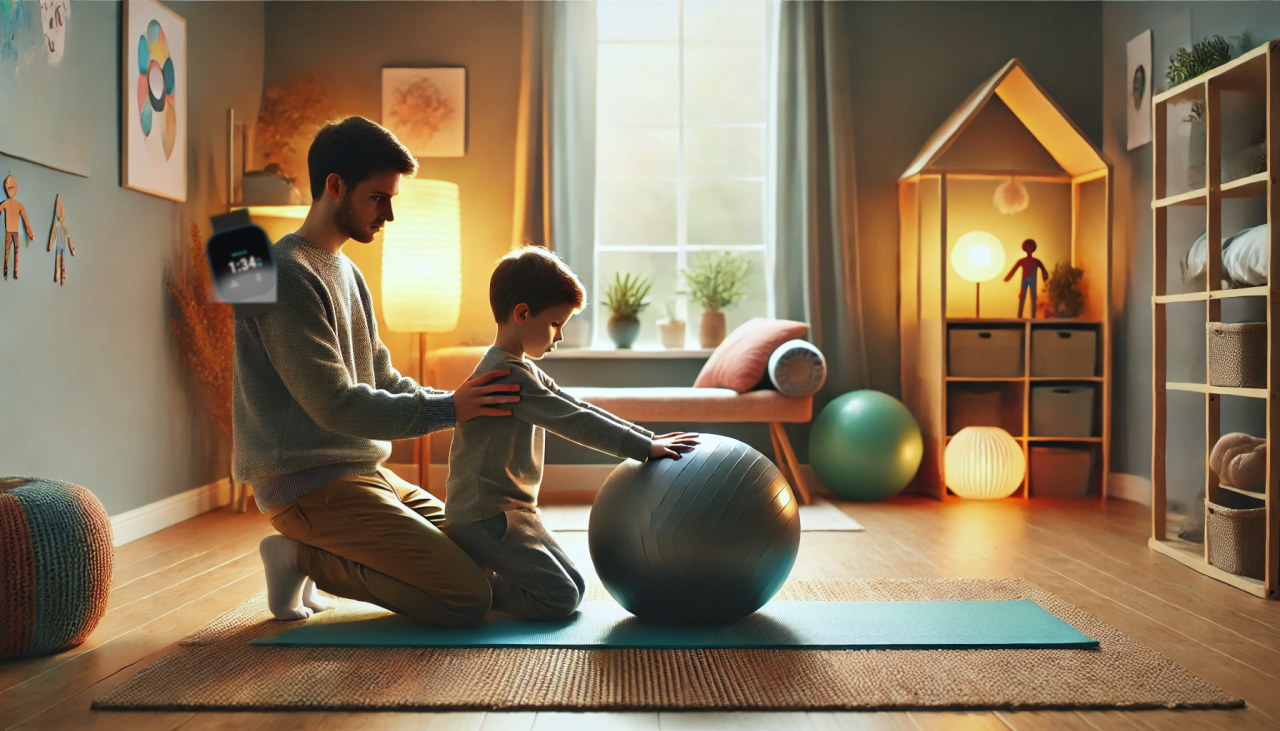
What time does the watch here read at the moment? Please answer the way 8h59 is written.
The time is 1h34
